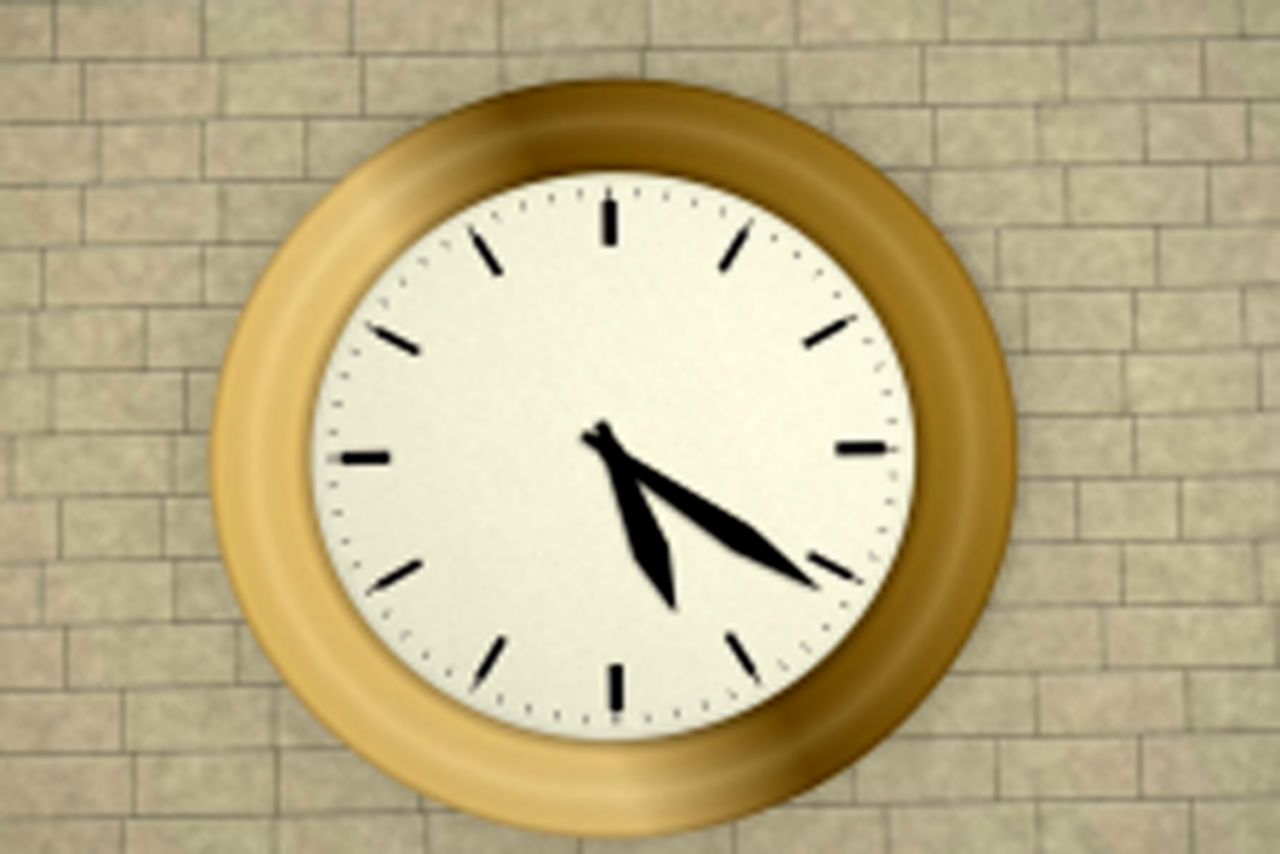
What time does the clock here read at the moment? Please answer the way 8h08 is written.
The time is 5h21
